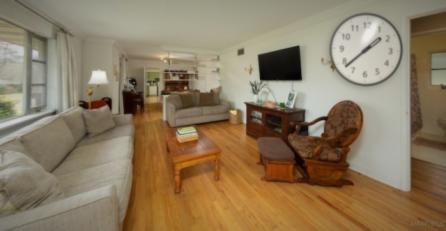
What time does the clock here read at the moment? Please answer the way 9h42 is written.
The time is 1h38
